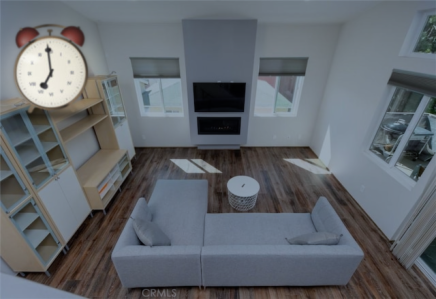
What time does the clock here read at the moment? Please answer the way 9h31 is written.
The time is 6h59
